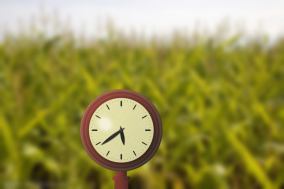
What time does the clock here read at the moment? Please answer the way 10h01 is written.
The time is 5h39
